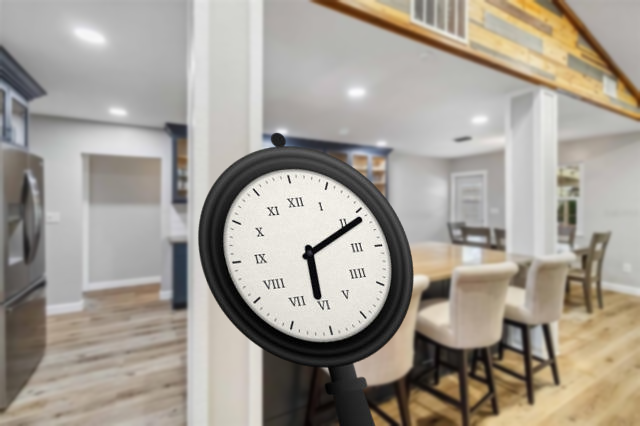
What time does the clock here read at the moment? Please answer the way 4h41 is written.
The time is 6h11
